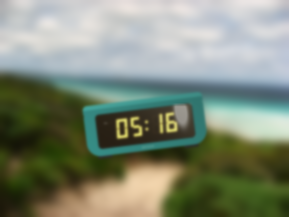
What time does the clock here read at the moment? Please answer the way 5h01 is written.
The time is 5h16
